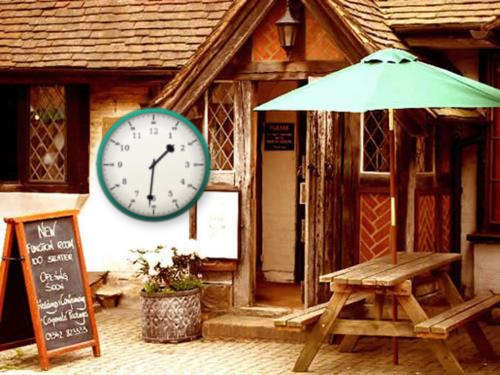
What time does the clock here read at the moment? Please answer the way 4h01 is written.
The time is 1h31
